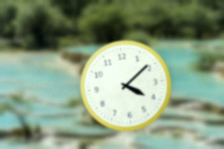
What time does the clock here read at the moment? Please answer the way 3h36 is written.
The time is 4h09
